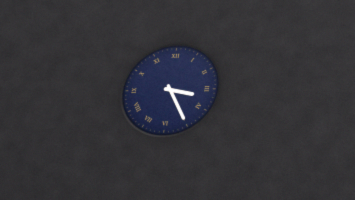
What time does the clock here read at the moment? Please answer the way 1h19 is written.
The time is 3h25
